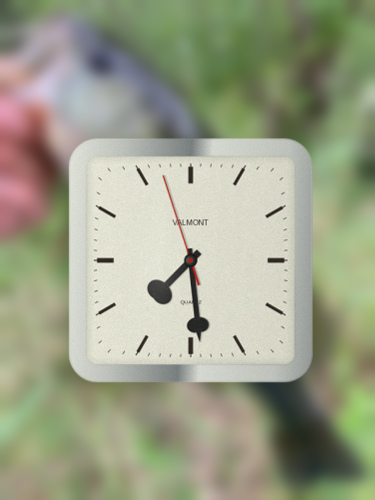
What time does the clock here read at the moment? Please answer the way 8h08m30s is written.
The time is 7h28m57s
